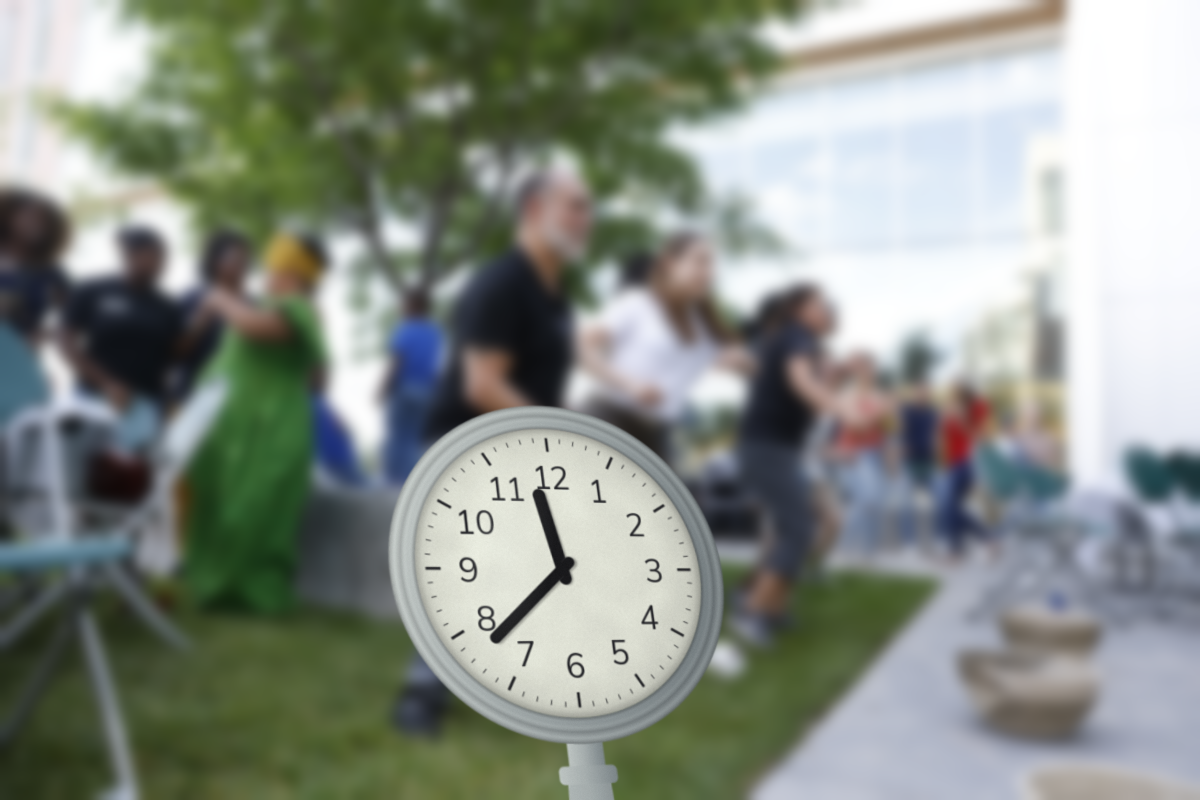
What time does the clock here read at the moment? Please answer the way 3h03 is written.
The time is 11h38
